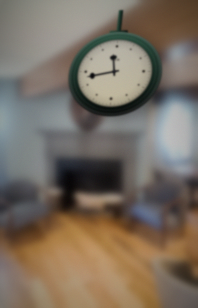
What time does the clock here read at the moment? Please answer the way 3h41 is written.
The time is 11h43
